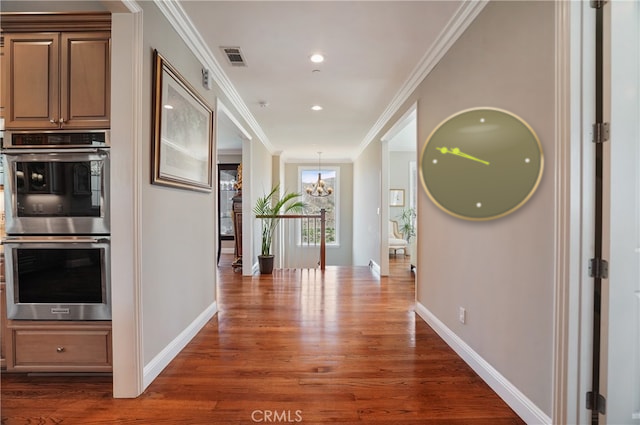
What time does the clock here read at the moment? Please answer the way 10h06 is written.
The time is 9h48
